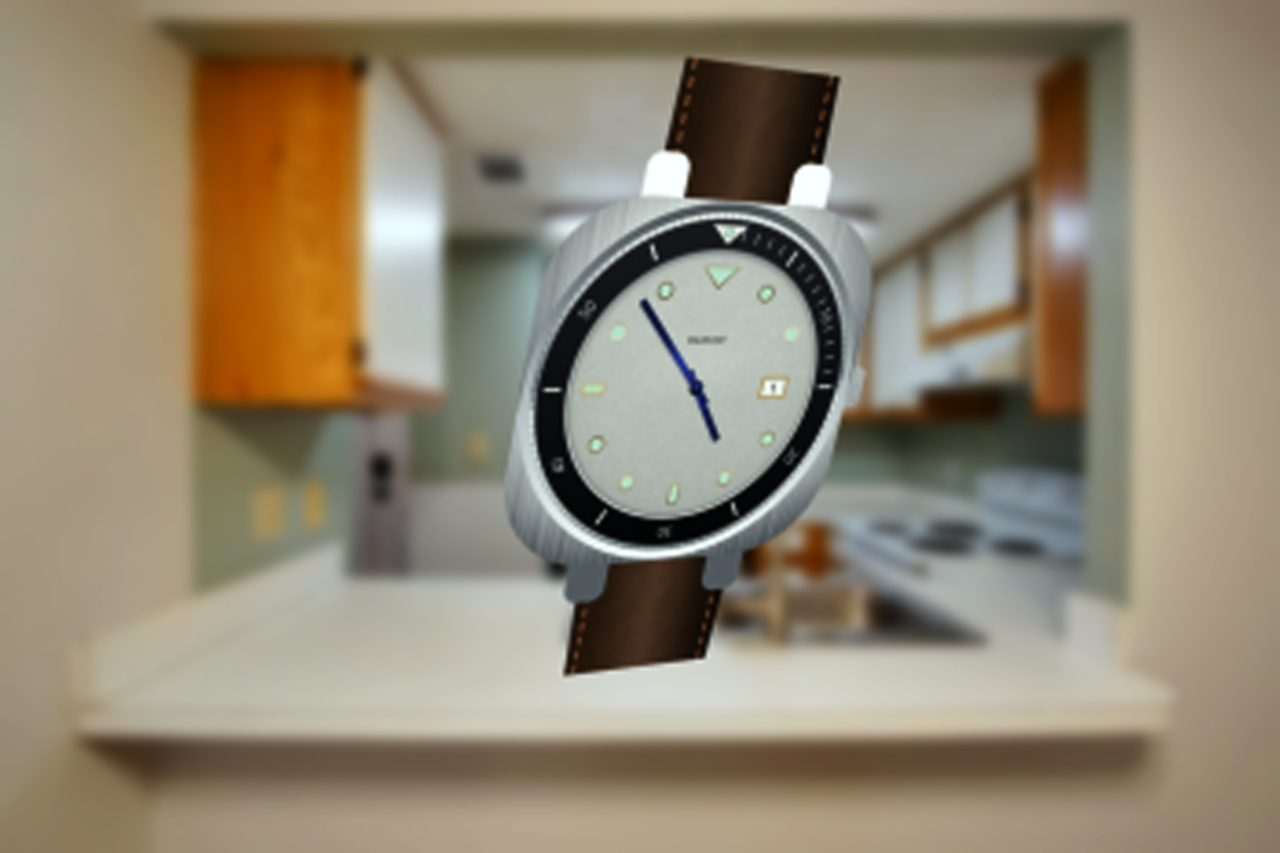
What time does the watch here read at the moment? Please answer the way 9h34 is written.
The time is 4h53
